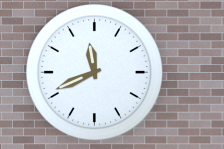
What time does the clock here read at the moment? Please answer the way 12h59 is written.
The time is 11h41
